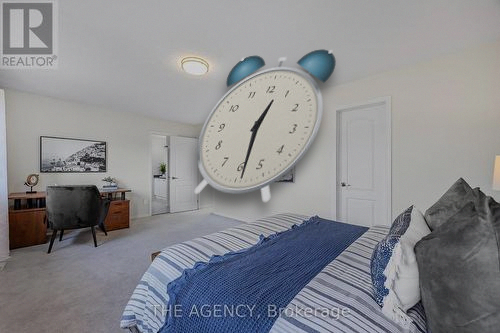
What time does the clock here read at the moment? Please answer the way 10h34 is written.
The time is 12h29
